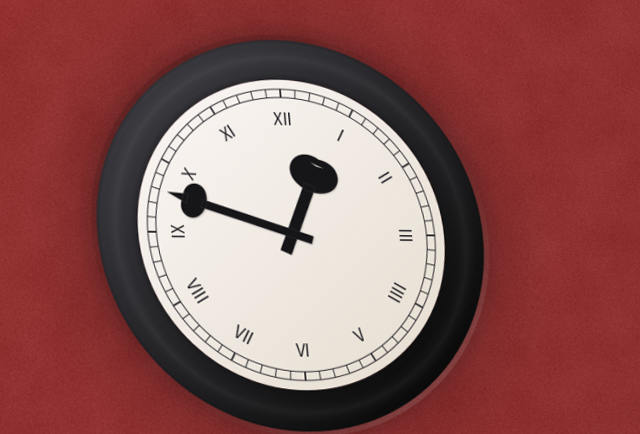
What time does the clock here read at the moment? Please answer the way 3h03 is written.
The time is 12h48
